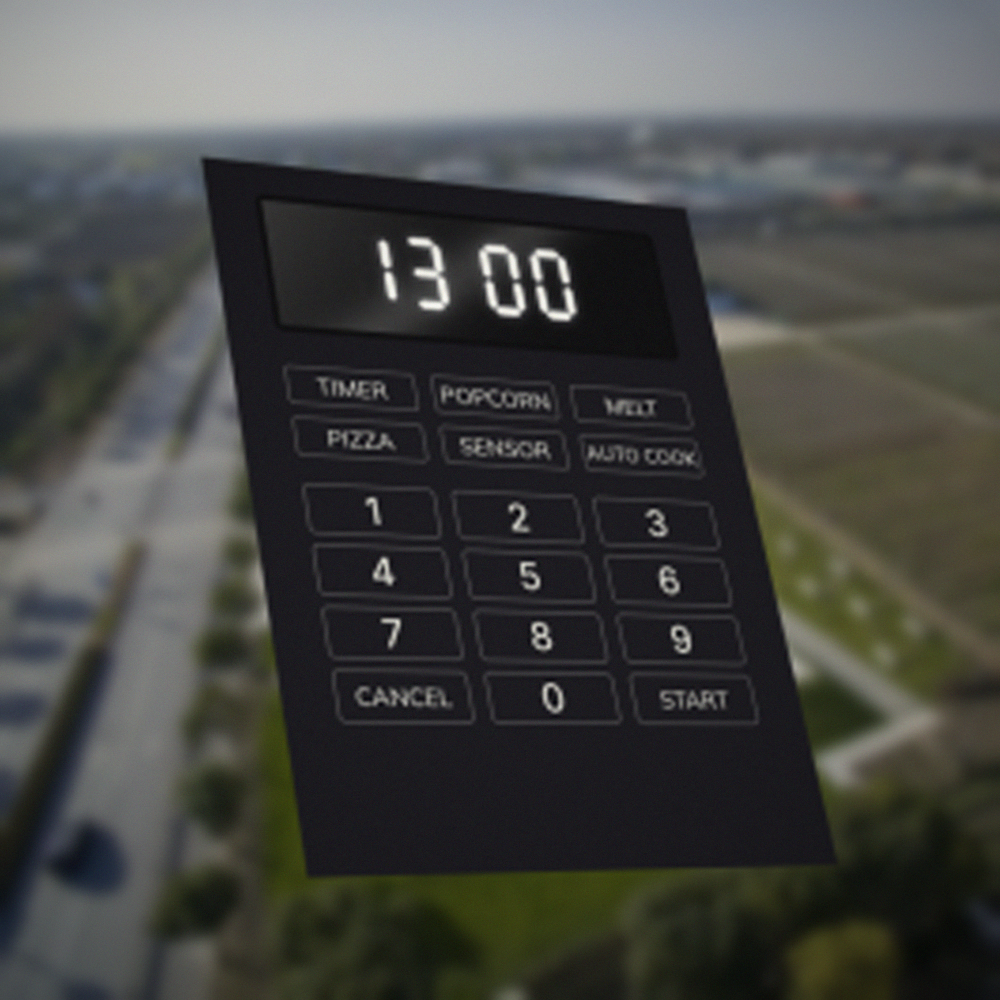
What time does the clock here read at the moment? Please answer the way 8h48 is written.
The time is 13h00
